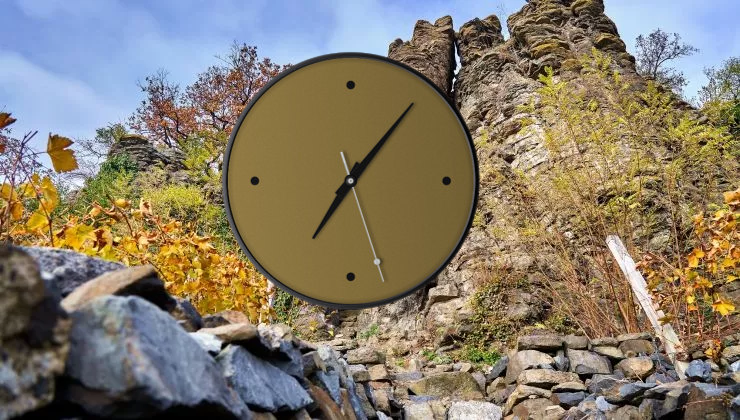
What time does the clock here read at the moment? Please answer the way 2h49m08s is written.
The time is 7h06m27s
